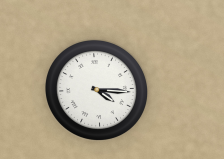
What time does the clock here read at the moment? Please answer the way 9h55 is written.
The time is 4h16
